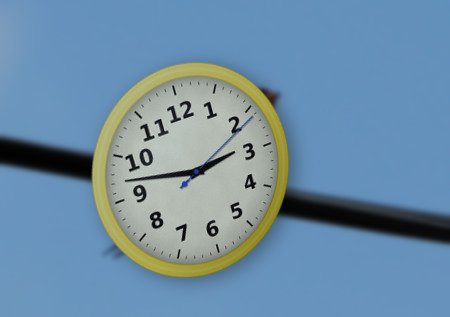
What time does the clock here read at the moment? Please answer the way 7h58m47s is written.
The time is 2h47m11s
